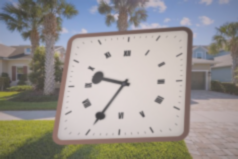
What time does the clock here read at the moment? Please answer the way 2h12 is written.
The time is 9h35
